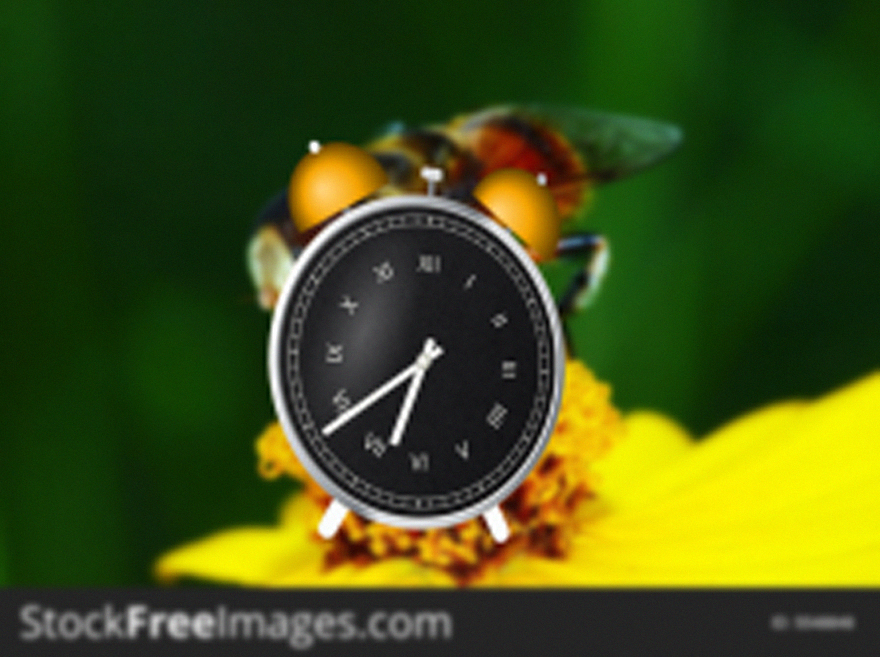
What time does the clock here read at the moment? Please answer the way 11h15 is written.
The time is 6h39
